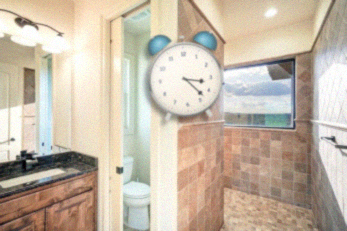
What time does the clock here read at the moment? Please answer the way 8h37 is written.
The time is 3h23
